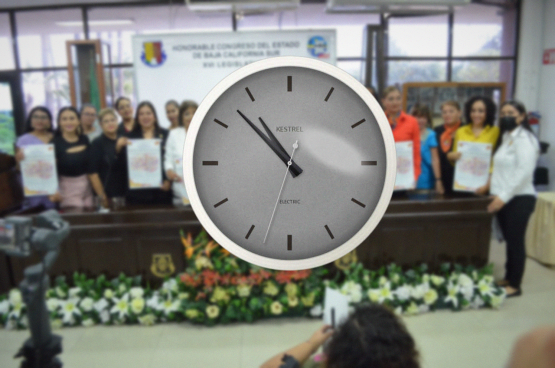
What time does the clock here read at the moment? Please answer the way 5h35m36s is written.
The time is 10h52m33s
